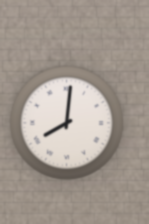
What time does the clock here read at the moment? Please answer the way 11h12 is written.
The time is 8h01
